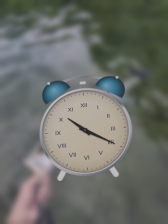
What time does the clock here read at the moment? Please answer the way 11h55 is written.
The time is 10h20
